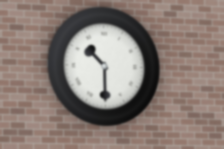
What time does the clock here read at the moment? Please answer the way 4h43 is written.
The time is 10h30
